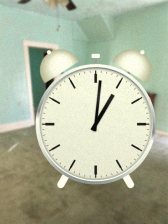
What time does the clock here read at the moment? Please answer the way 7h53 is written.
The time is 1h01
